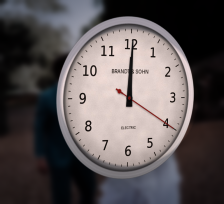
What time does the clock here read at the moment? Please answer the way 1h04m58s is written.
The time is 12h00m20s
